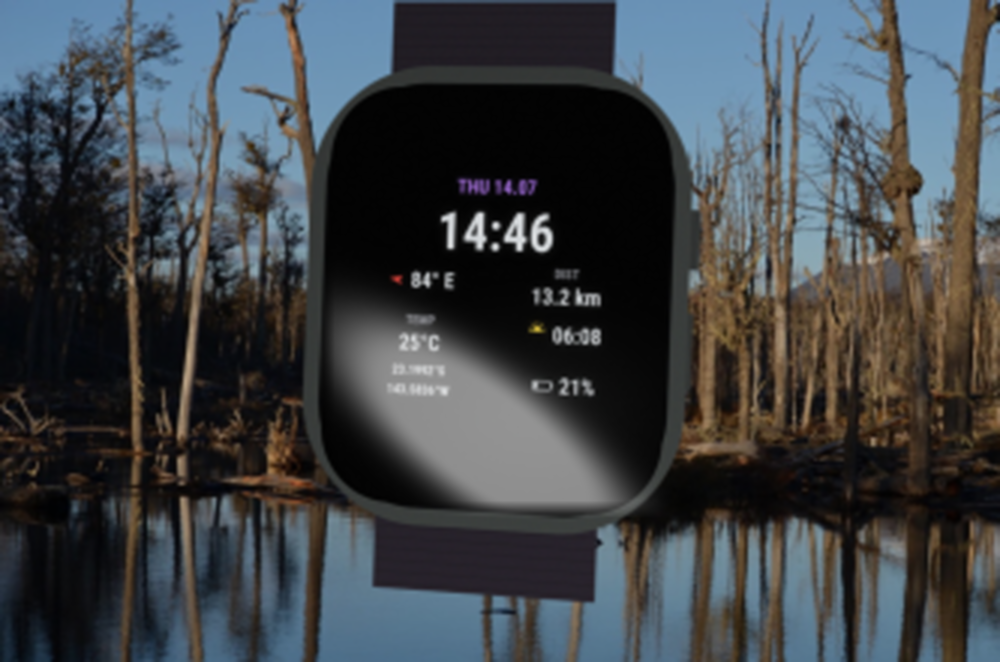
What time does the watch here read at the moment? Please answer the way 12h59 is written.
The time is 14h46
